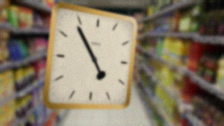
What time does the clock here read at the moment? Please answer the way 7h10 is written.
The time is 4h54
